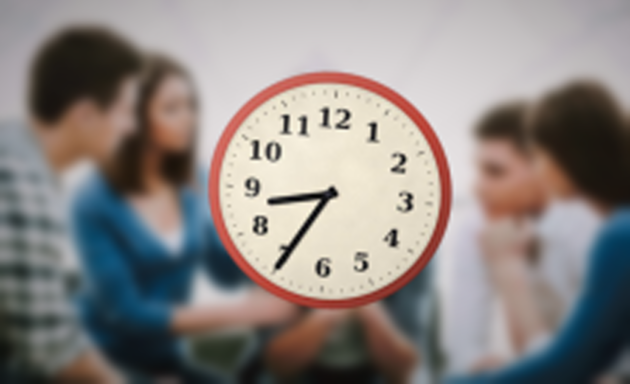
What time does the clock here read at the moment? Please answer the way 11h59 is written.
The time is 8h35
